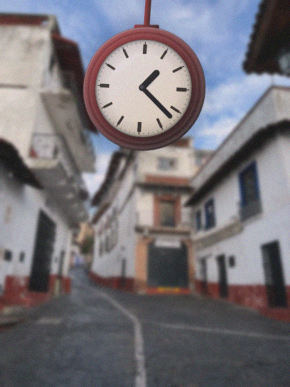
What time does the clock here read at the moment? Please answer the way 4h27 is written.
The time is 1h22
